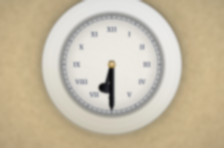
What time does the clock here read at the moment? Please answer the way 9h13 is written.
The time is 6h30
